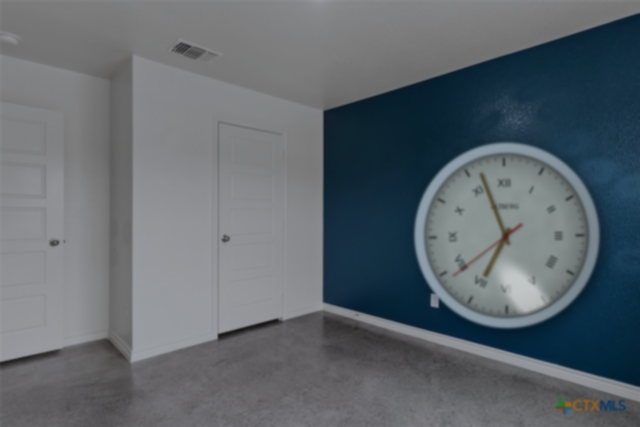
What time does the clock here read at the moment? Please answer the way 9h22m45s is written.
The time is 6h56m39s
